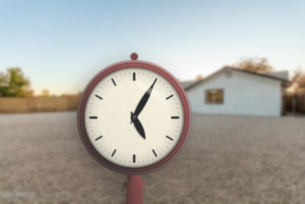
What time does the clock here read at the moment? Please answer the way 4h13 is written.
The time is 5h05
